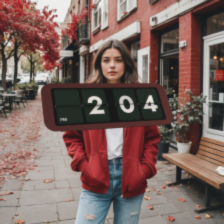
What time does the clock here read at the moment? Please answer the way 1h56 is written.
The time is 2h04
